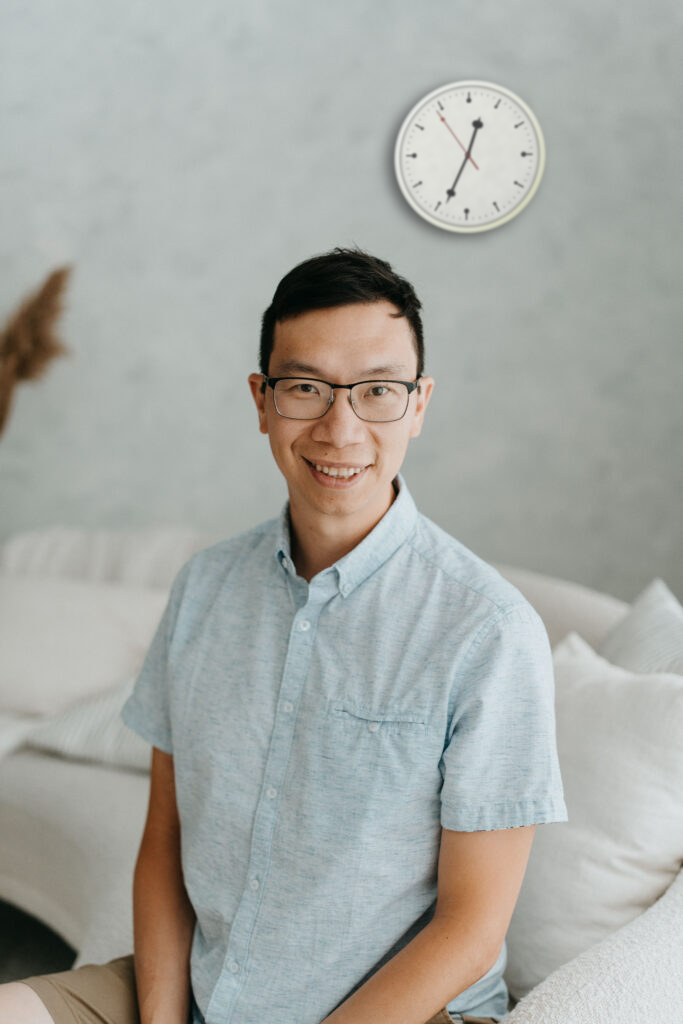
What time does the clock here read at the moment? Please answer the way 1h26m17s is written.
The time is 12h33m54s
